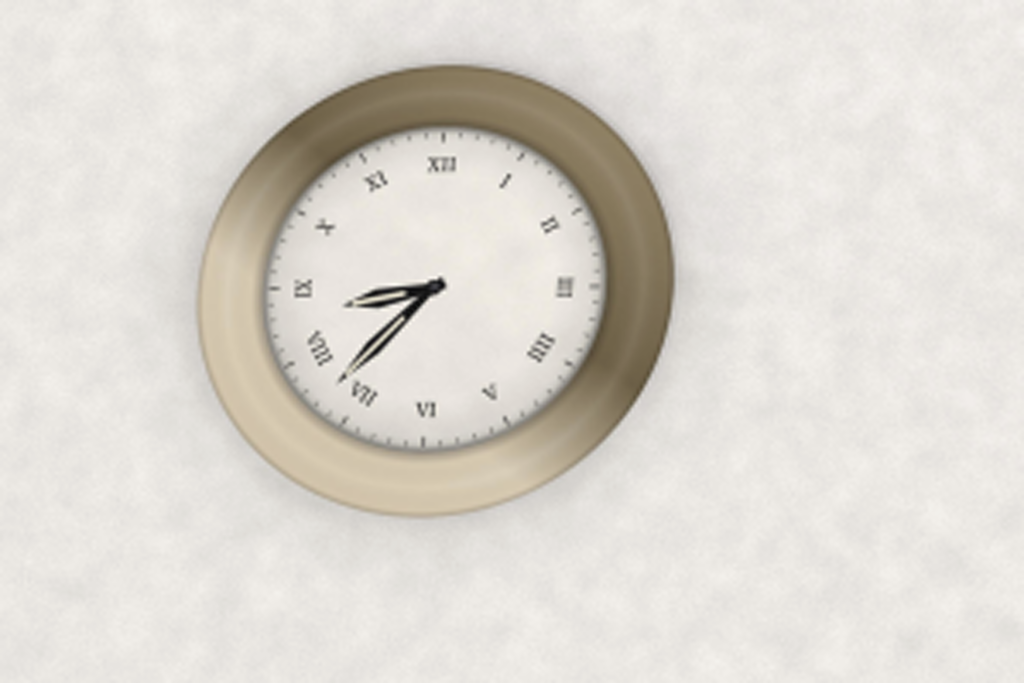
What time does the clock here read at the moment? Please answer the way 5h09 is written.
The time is 8h37
